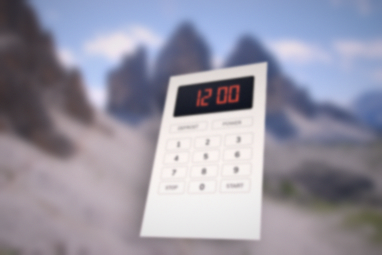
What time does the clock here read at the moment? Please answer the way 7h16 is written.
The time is 12h00
